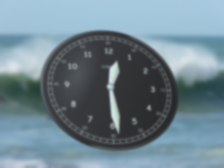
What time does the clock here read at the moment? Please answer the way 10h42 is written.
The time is 12h29
